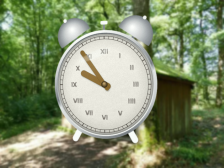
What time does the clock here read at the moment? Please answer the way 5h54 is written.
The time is 9h54
